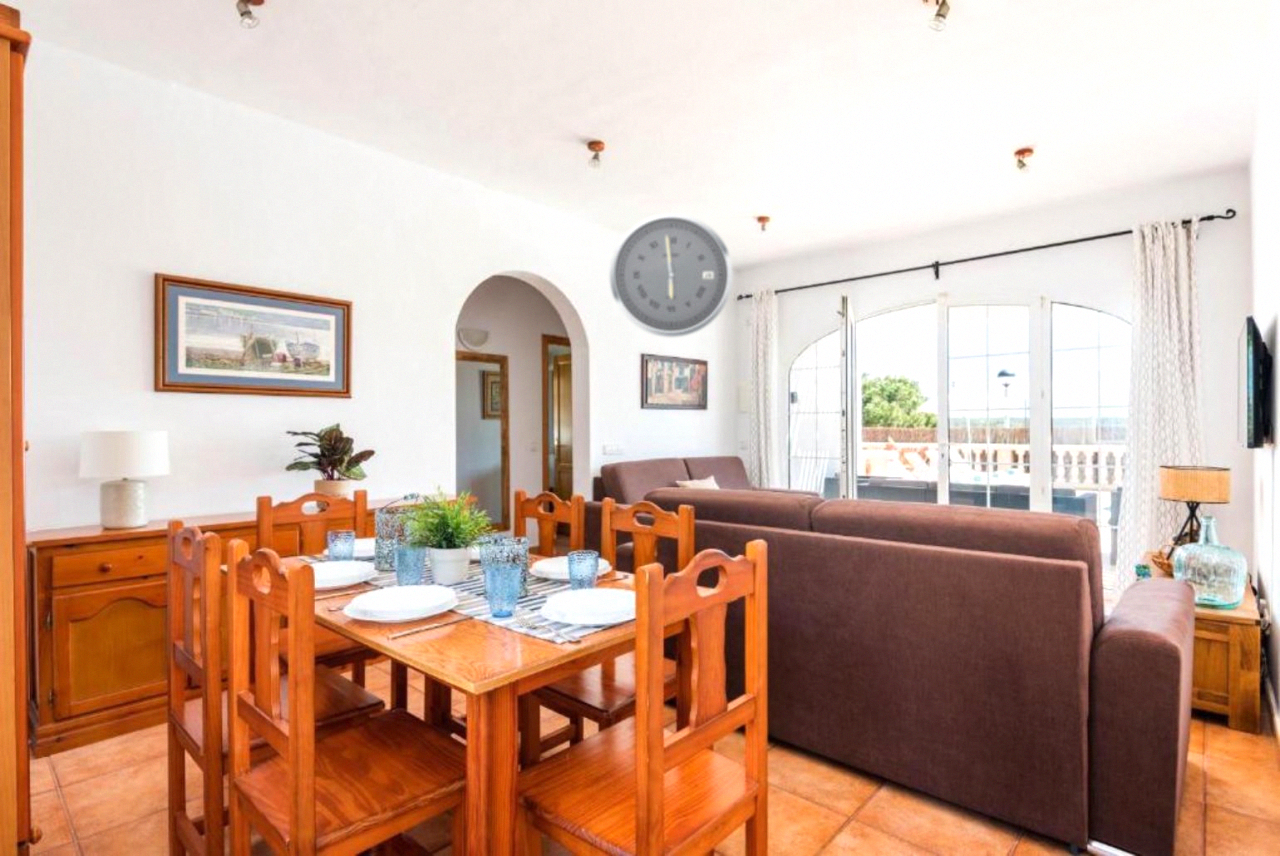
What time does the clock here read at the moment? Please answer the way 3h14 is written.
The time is 5h59
